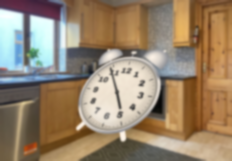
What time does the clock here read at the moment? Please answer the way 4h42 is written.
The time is 4h54
